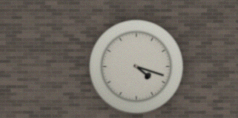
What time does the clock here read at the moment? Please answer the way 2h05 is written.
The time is 4h18
